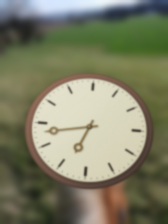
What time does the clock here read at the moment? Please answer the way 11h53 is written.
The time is 6h43
